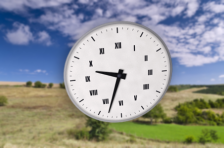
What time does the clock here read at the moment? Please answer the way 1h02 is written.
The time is 9h33
